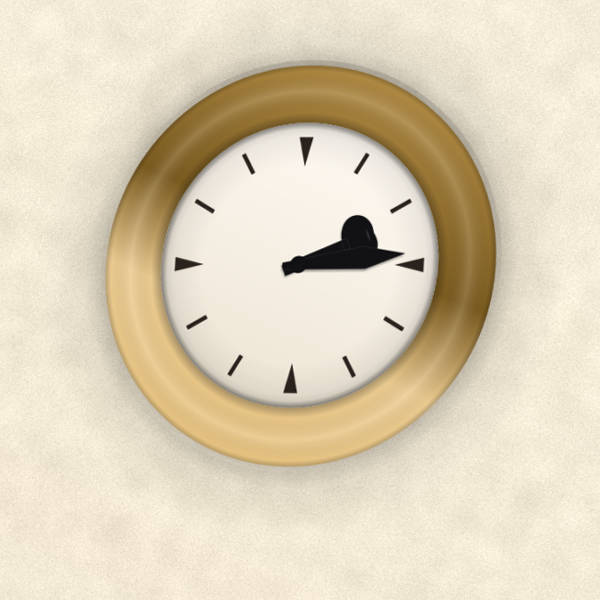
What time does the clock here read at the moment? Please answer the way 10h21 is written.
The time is 2h14
